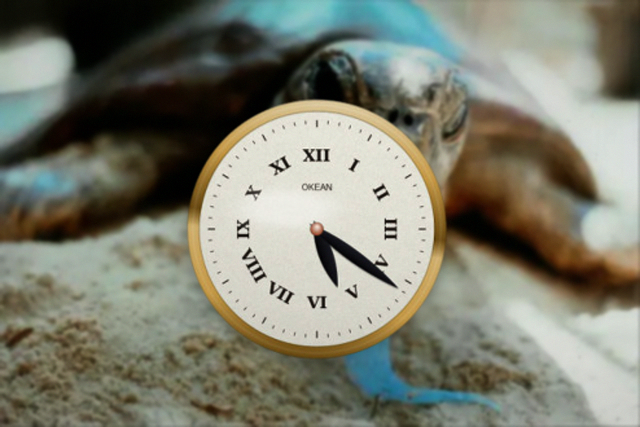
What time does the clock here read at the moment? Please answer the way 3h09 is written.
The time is 5h21
